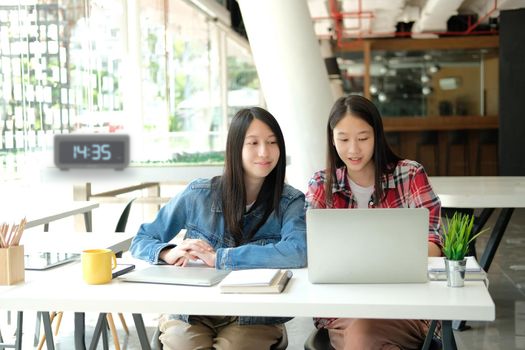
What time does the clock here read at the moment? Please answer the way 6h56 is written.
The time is 14h35
